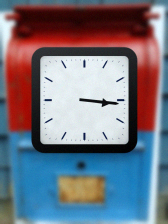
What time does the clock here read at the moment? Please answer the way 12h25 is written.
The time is 3h16
